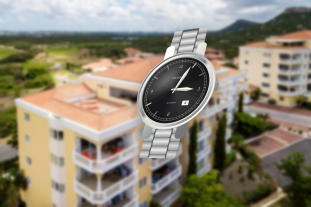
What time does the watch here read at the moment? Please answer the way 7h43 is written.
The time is 3h04
